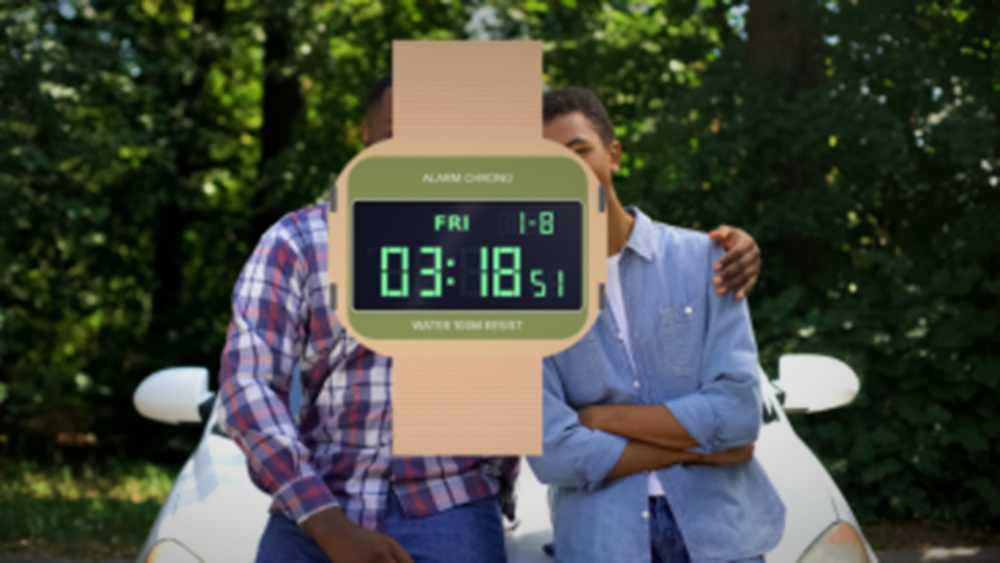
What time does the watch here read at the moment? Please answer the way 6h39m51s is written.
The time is 3h18m51s
